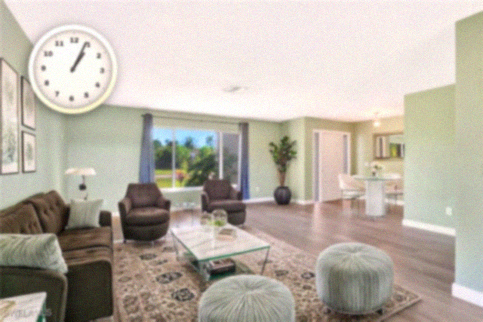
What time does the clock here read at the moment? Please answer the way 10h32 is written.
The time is 1h04
